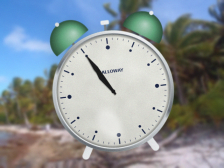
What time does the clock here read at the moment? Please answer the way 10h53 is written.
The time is 10h55
